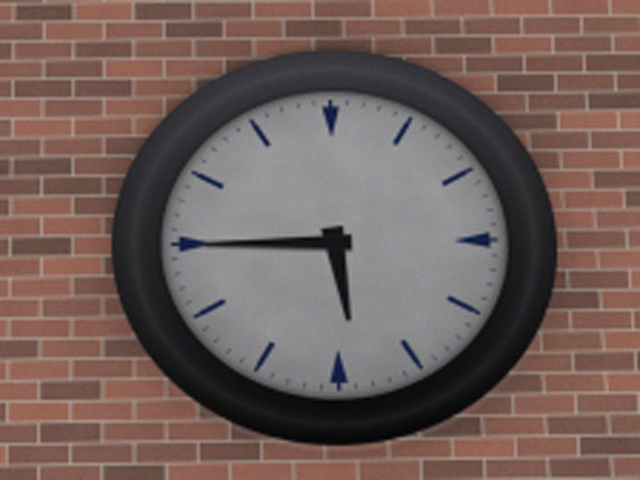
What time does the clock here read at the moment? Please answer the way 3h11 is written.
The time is 5h45
